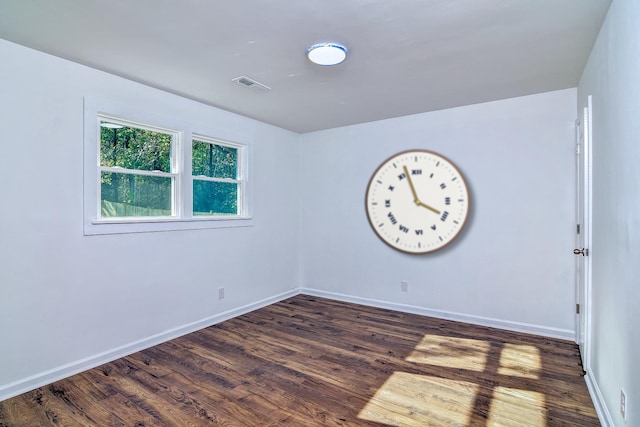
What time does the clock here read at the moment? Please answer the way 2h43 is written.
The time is 3h57
